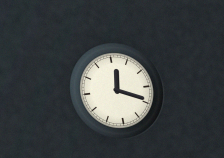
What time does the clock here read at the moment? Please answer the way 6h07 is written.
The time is 12h19
